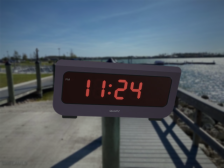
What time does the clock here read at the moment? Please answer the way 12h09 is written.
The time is 11h24
